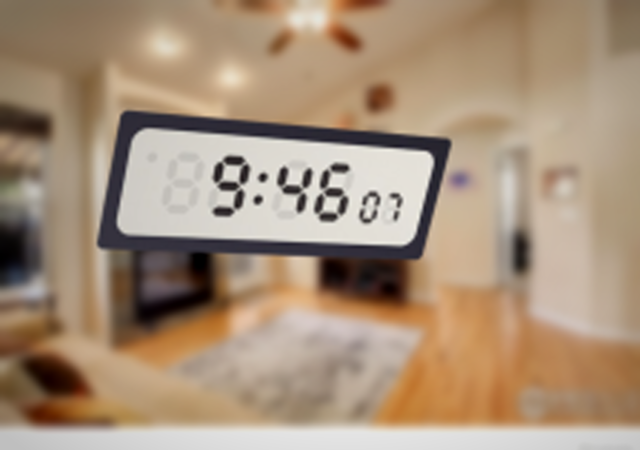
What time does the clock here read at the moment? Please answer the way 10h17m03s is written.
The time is 9h46m07s
